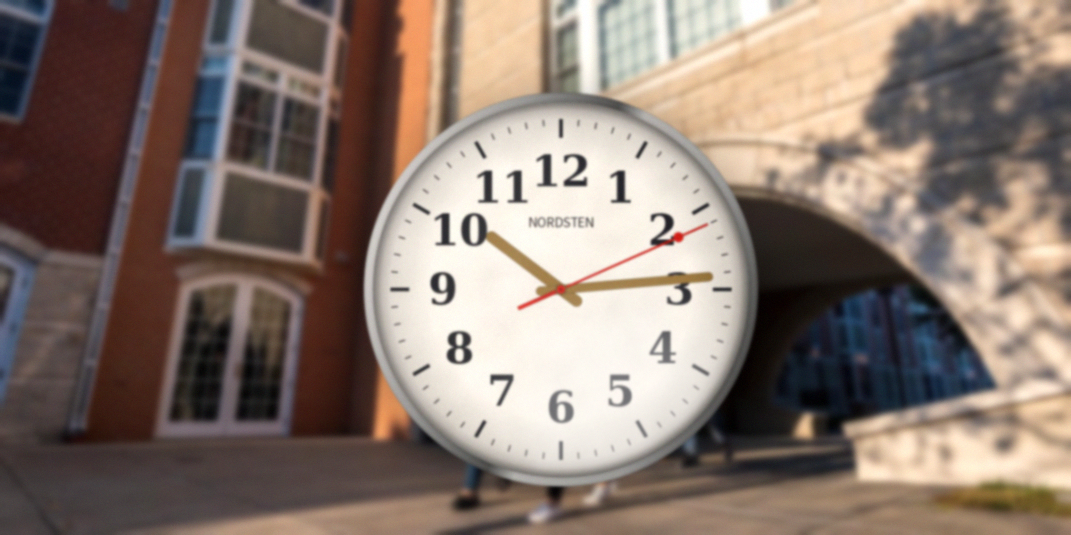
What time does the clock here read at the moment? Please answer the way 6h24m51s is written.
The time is 10h14m11s
